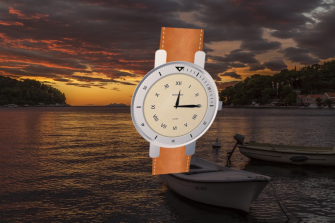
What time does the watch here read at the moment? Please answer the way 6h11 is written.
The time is 12h15
